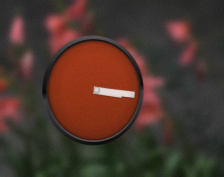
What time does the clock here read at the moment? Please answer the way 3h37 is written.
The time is 3h16
